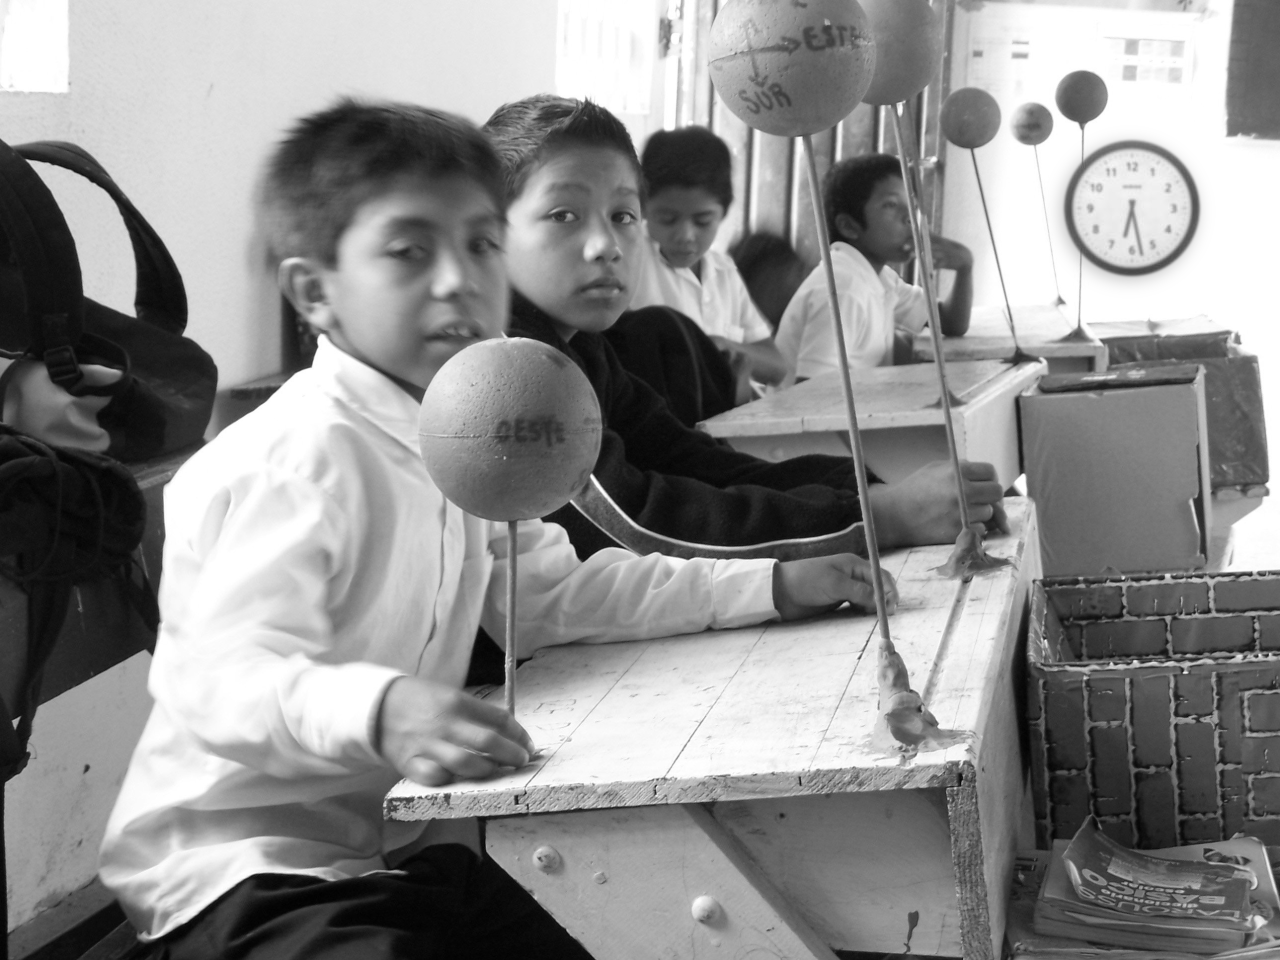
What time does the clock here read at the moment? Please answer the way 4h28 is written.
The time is 6h28
